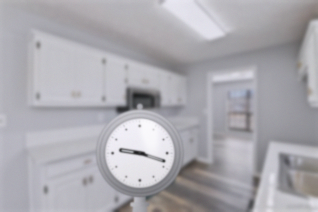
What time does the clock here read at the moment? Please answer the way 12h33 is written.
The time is 9h18
